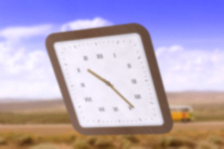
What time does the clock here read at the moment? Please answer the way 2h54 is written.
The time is 10h24
